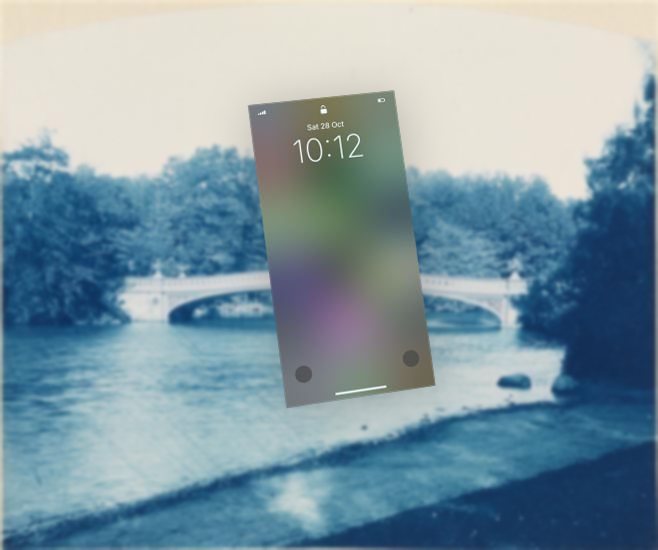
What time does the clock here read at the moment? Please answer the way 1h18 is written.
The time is 10h12
